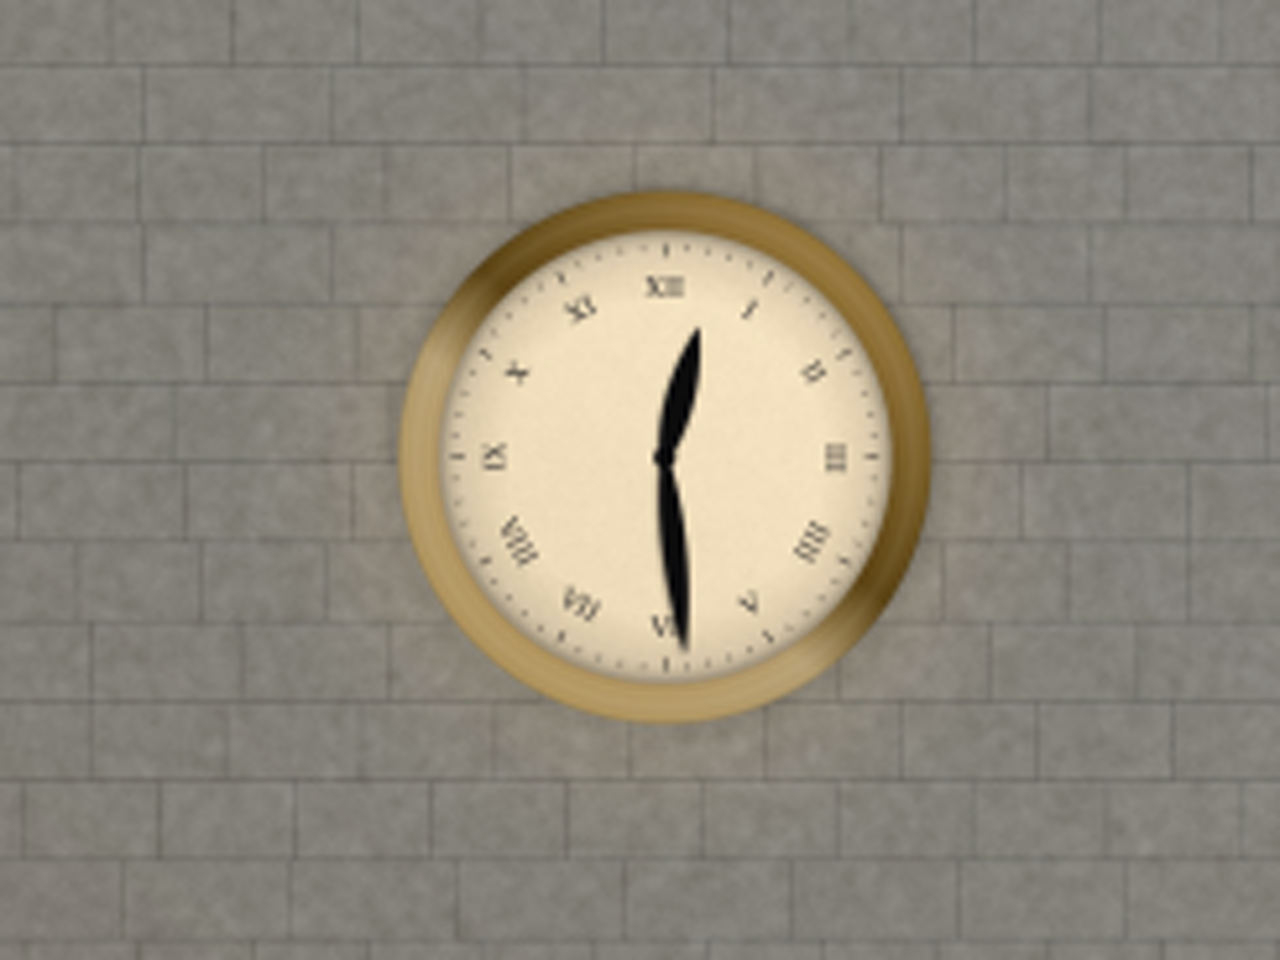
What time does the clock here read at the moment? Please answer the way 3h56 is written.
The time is 12h29
